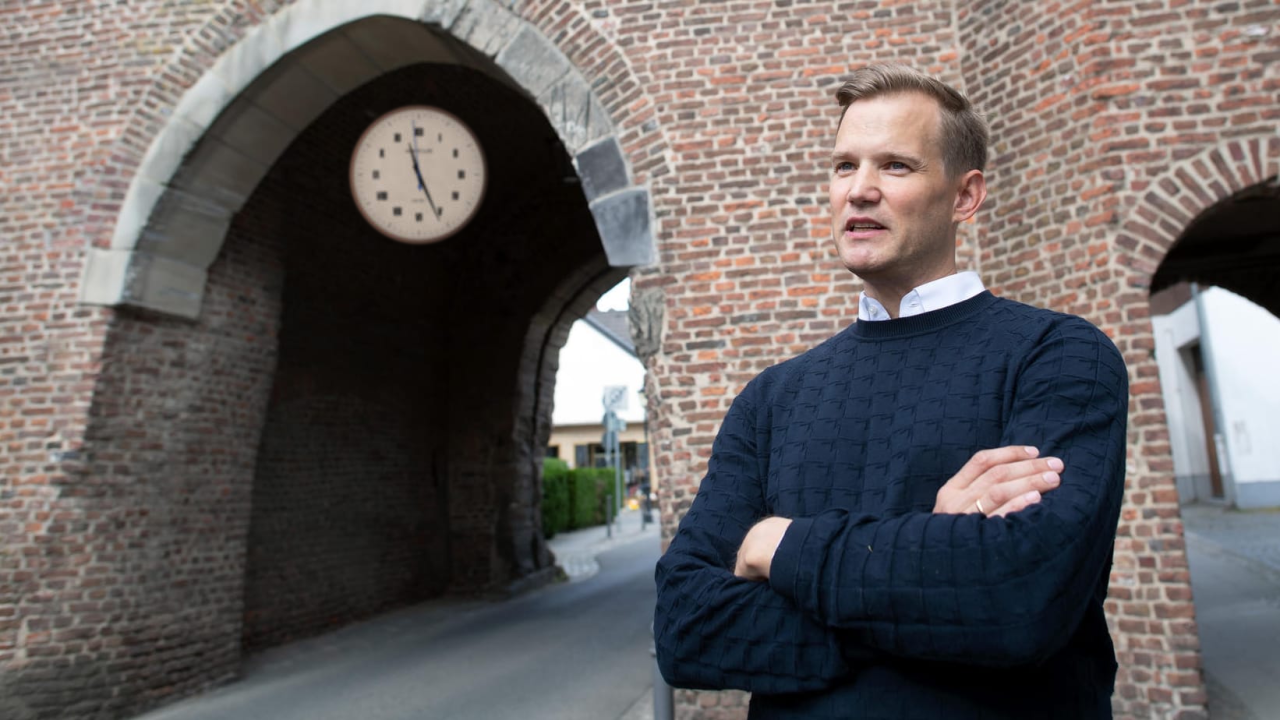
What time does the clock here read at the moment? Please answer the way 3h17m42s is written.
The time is 11h25m59s
